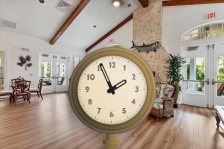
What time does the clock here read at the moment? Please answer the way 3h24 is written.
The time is 1h56
